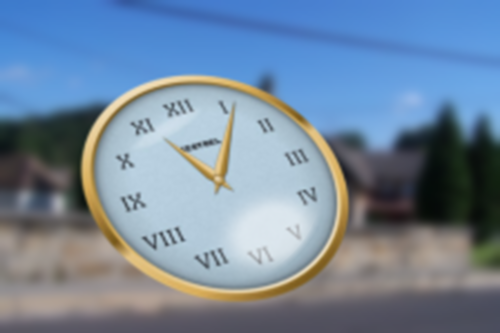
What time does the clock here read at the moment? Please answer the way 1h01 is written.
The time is 11h06
